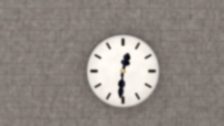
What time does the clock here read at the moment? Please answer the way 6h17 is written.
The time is 12h31
